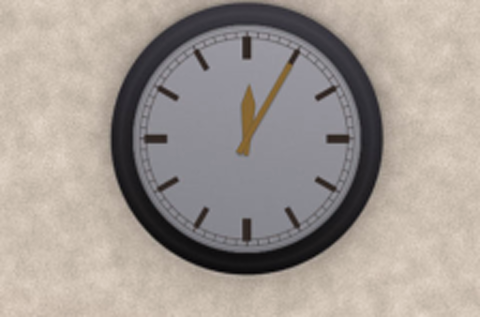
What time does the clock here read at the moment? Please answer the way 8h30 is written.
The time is 12h05
